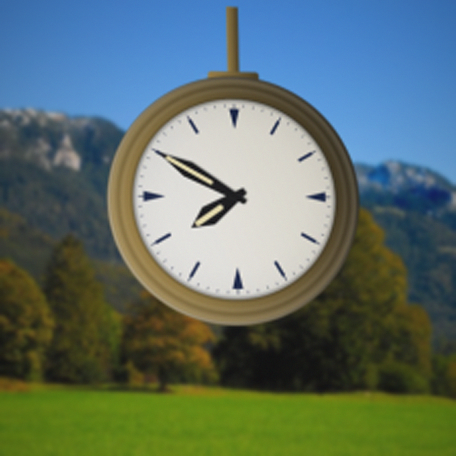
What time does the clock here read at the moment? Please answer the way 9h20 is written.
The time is 7h50
